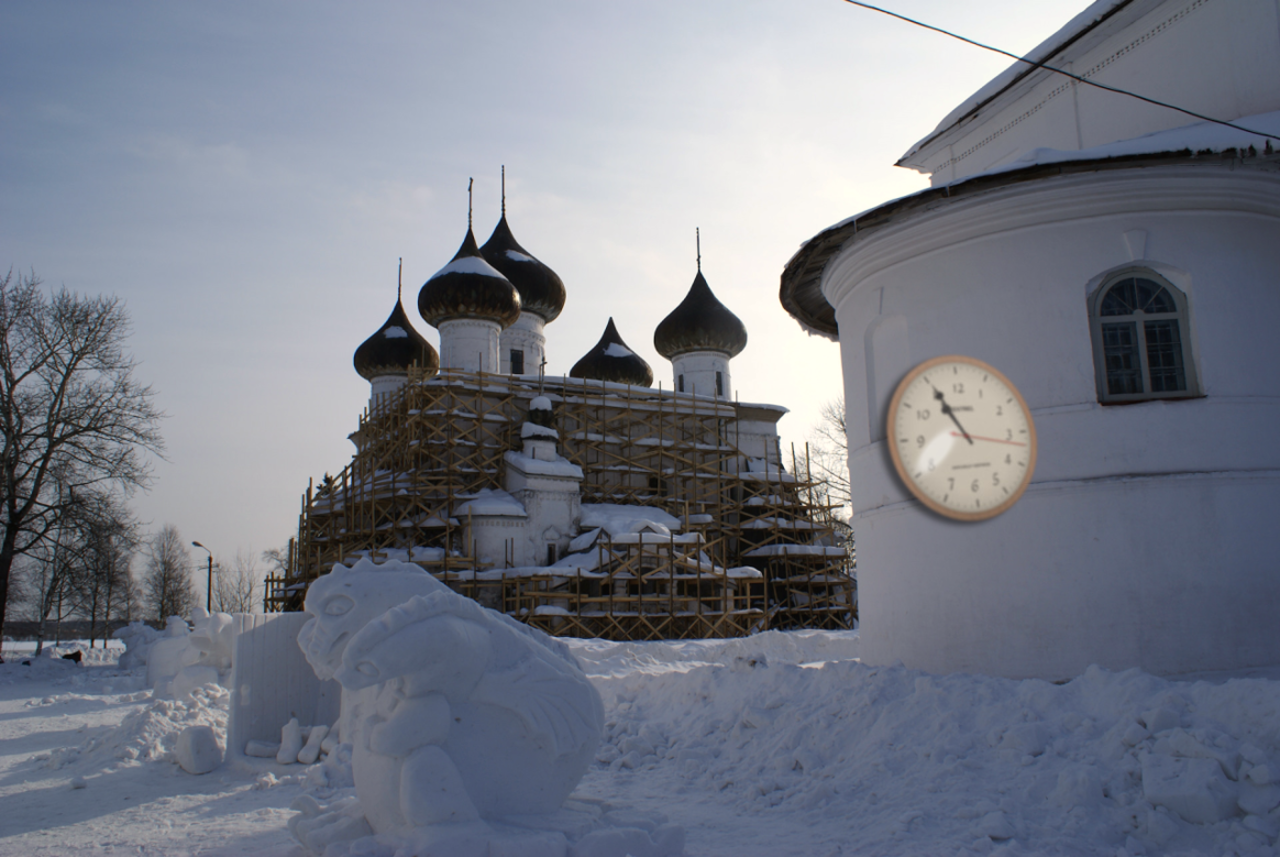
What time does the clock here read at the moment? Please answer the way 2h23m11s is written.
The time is 10h55m17s
